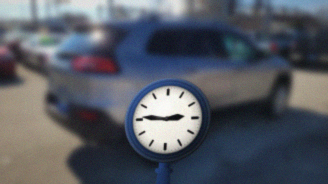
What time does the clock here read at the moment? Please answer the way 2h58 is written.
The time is 2h46
